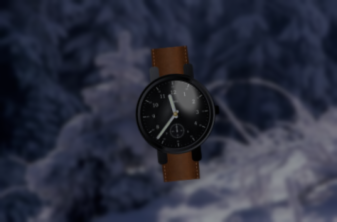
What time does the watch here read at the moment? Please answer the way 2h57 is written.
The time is 11h37
